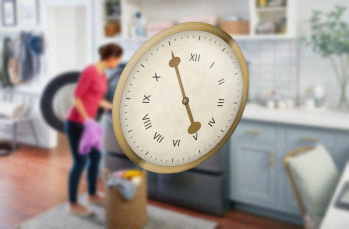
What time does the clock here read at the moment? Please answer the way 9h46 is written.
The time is 4h55
